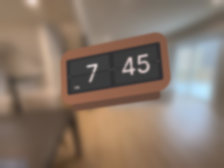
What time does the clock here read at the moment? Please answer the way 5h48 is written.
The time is 7h45
